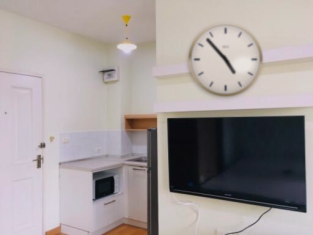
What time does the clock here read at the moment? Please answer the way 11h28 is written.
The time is 4h53
